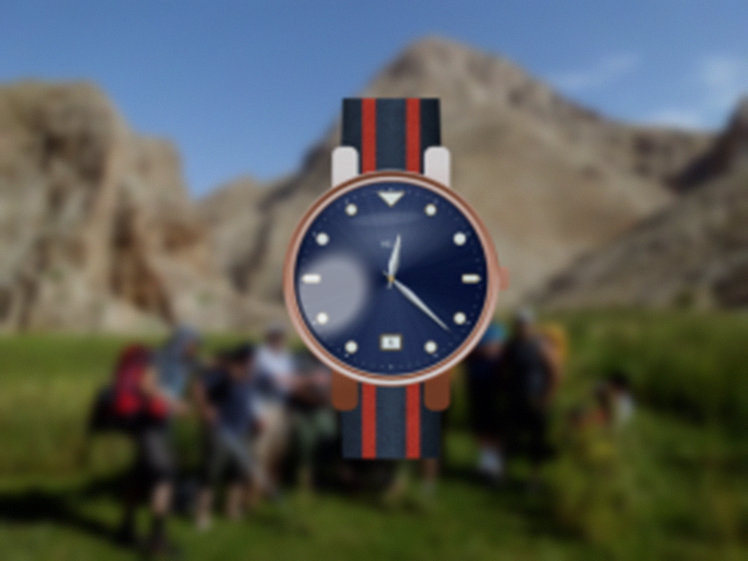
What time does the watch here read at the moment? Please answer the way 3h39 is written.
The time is 12h22
